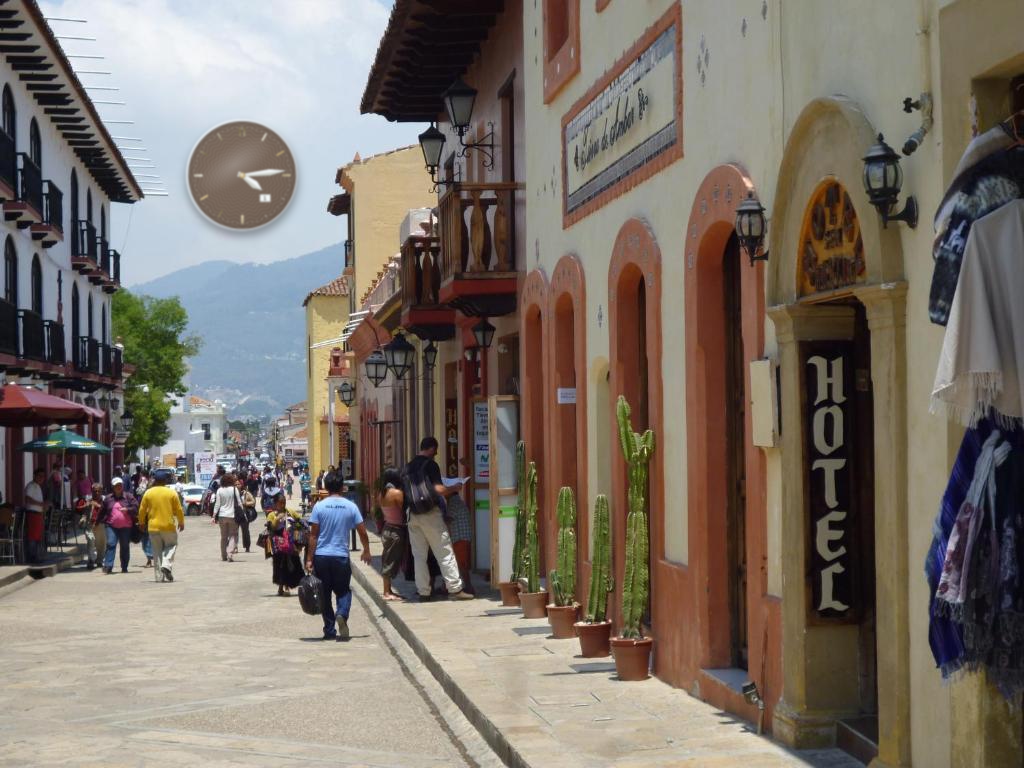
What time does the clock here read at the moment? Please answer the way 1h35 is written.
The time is 4h14
